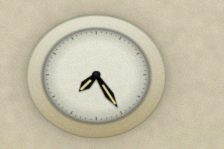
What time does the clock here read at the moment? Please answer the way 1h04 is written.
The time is 7h25
